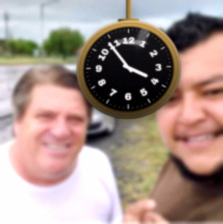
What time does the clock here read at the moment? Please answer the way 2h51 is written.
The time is 3h54
